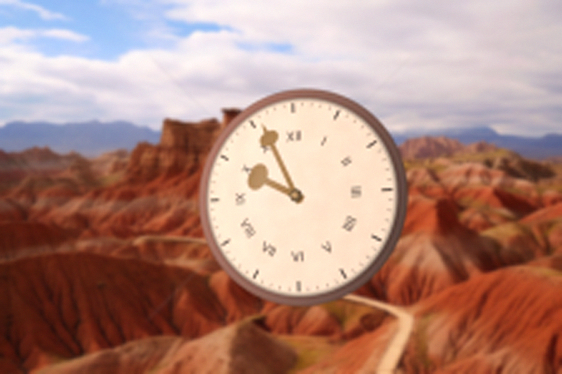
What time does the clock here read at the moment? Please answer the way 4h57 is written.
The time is 9h56
